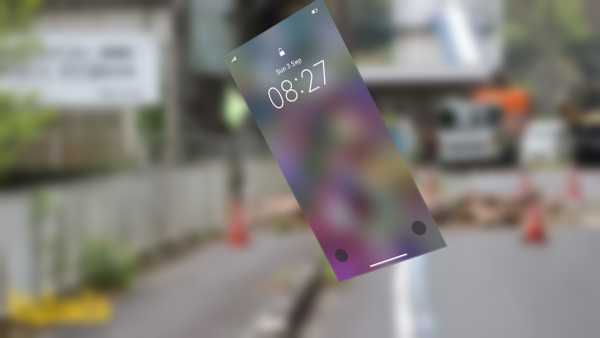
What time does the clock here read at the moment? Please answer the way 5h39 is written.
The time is 8h27
